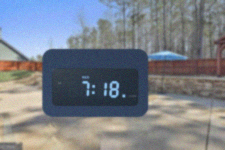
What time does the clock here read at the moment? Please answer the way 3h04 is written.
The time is 7h18
